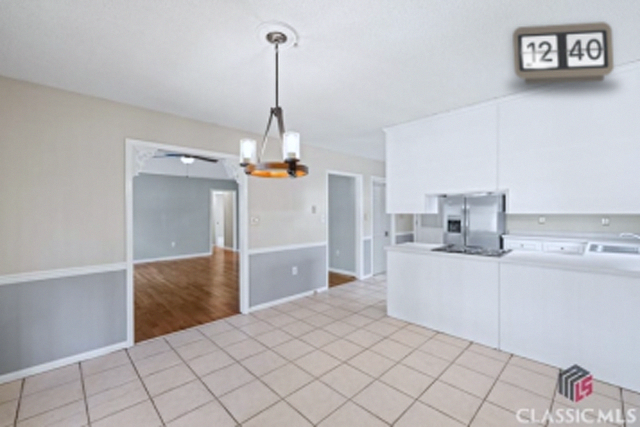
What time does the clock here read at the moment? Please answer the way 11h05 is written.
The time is 12h40
